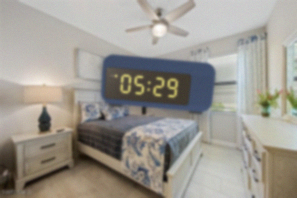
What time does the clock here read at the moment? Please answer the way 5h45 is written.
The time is 5h29
